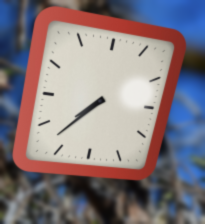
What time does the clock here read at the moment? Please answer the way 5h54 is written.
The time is 7h37
